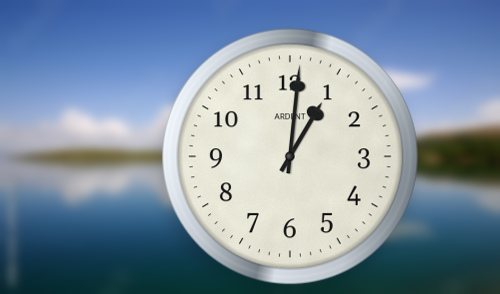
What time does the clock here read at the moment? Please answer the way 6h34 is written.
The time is 1h01
